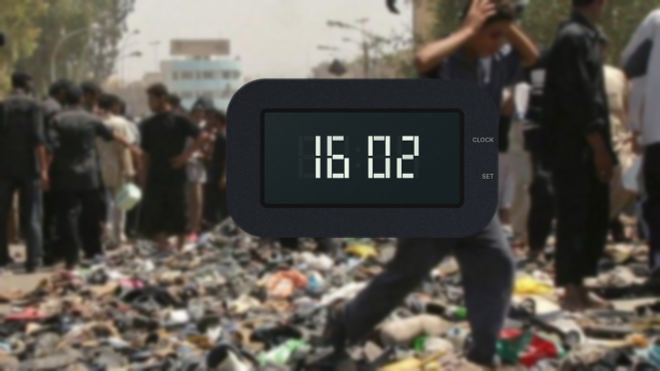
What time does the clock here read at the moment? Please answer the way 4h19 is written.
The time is 16h02
